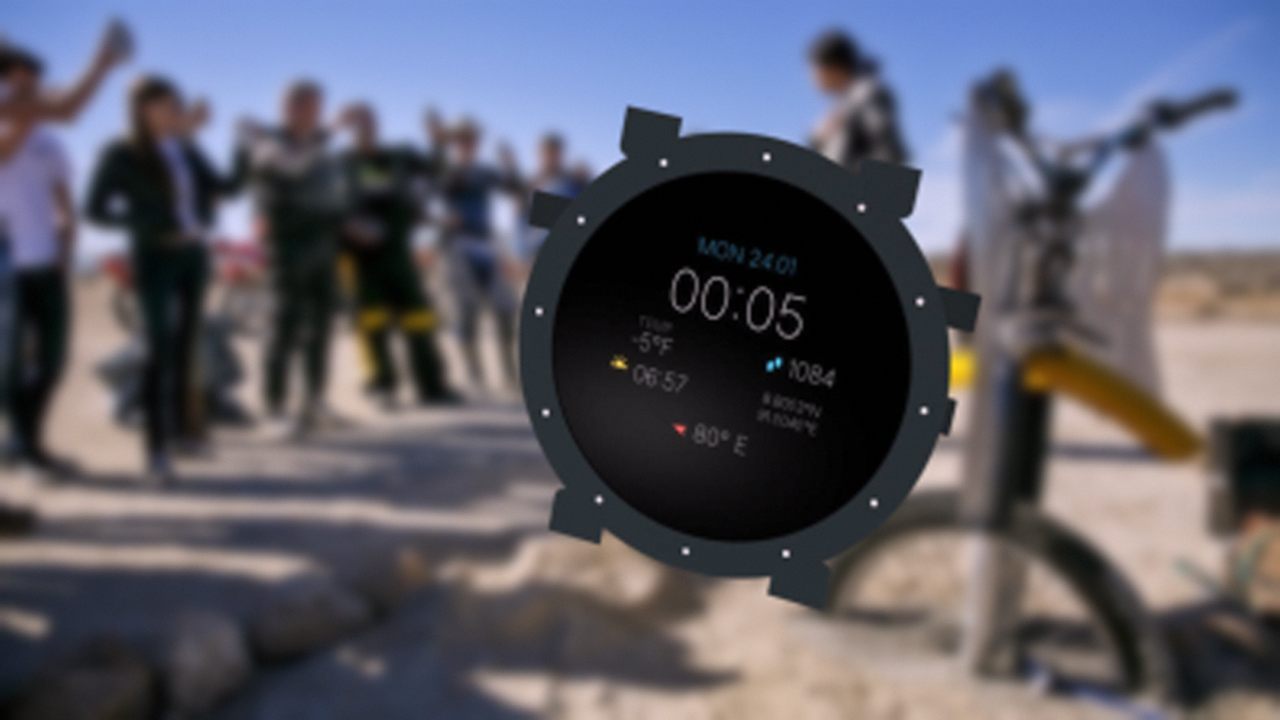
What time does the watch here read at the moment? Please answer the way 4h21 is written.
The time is 0h05
